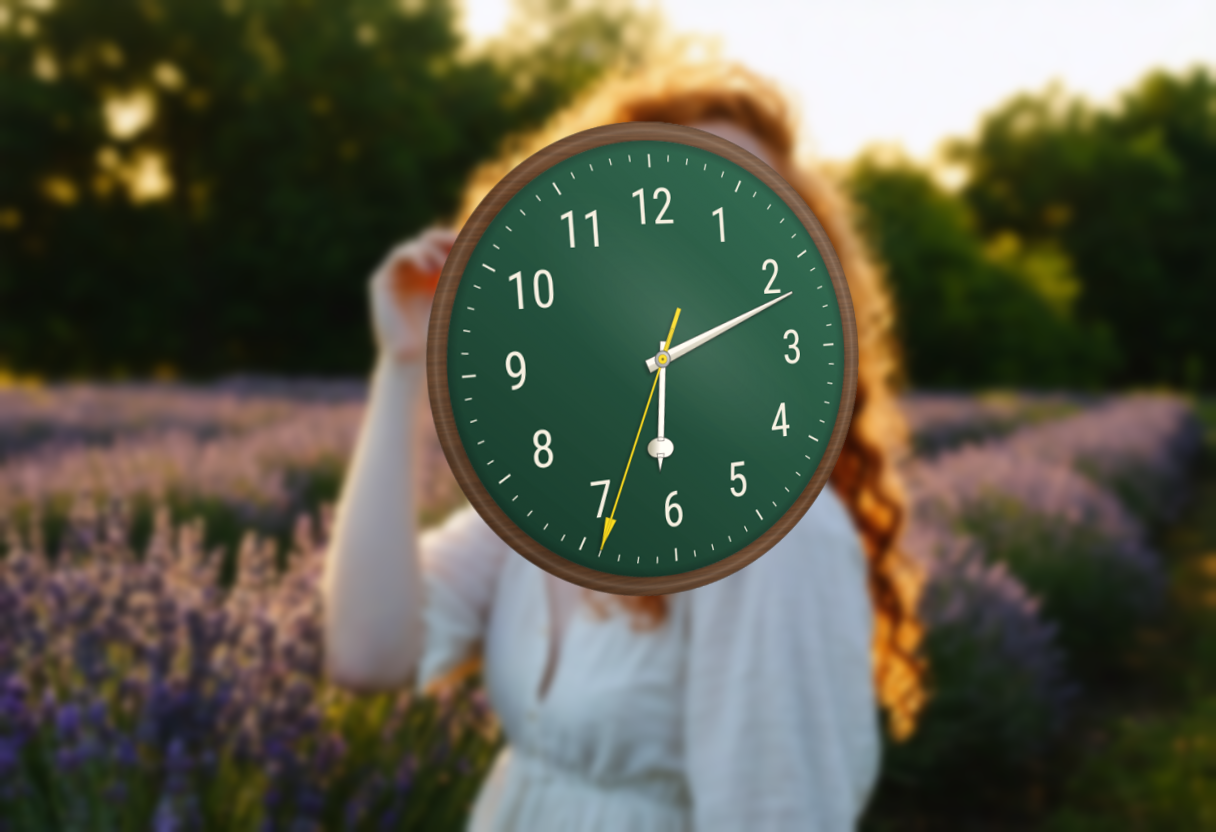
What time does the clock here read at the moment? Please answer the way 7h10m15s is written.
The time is 6h11m34s
